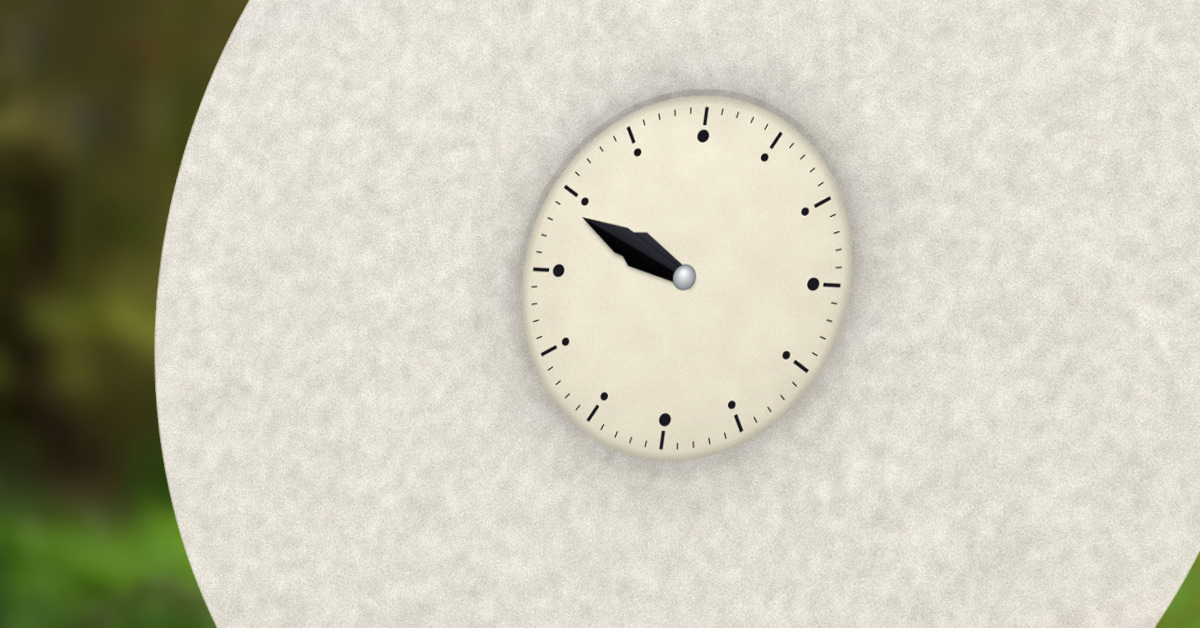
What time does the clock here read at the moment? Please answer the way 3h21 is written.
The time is 9h49
